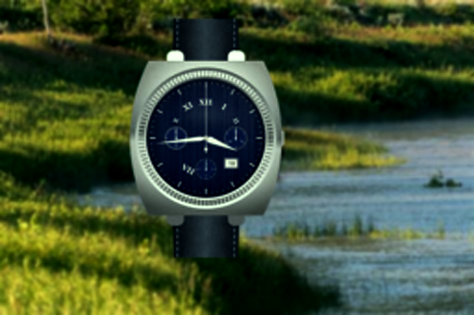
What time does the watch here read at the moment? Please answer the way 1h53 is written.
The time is 3h44
